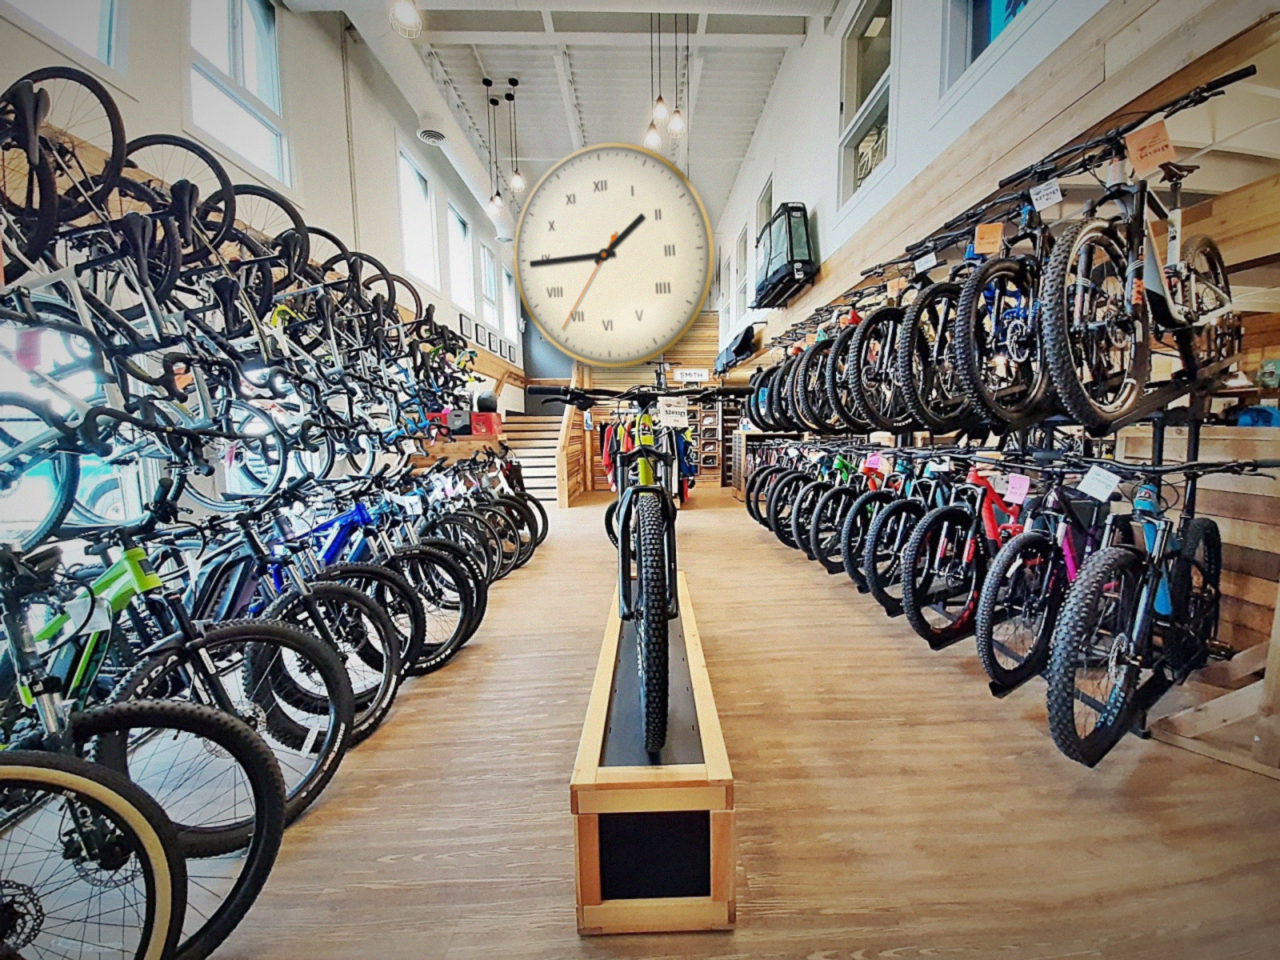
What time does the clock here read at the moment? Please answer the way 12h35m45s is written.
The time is 1h44m36s
